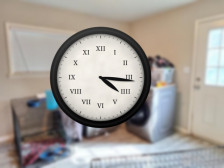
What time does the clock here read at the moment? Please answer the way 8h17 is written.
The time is 4h16
